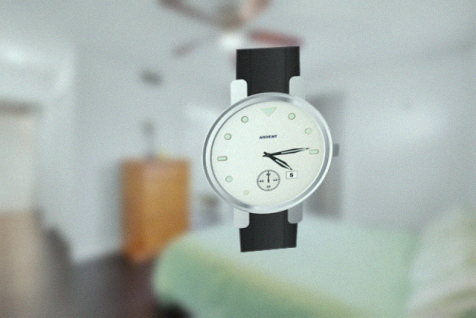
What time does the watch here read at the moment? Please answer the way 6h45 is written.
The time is 4h14
